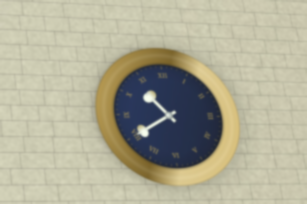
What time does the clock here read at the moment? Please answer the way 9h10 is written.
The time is 10h40
